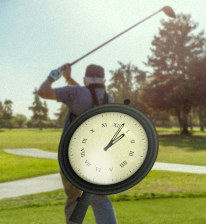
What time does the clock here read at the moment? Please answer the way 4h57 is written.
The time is 1h02
